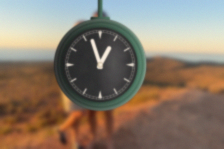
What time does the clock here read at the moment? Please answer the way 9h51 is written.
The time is 12h57
